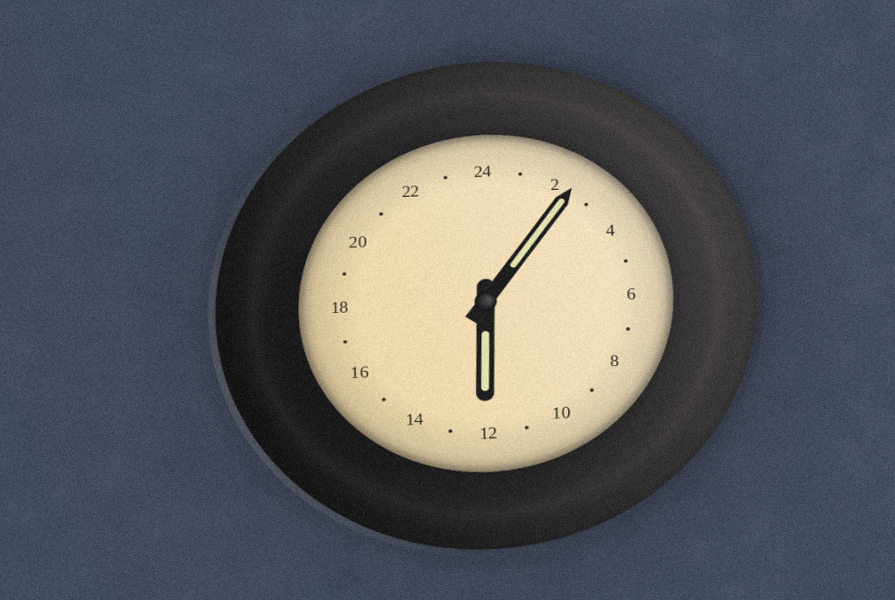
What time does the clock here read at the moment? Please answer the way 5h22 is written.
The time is 12h06
